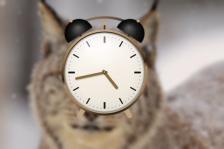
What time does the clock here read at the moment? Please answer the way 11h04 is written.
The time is 4h43
